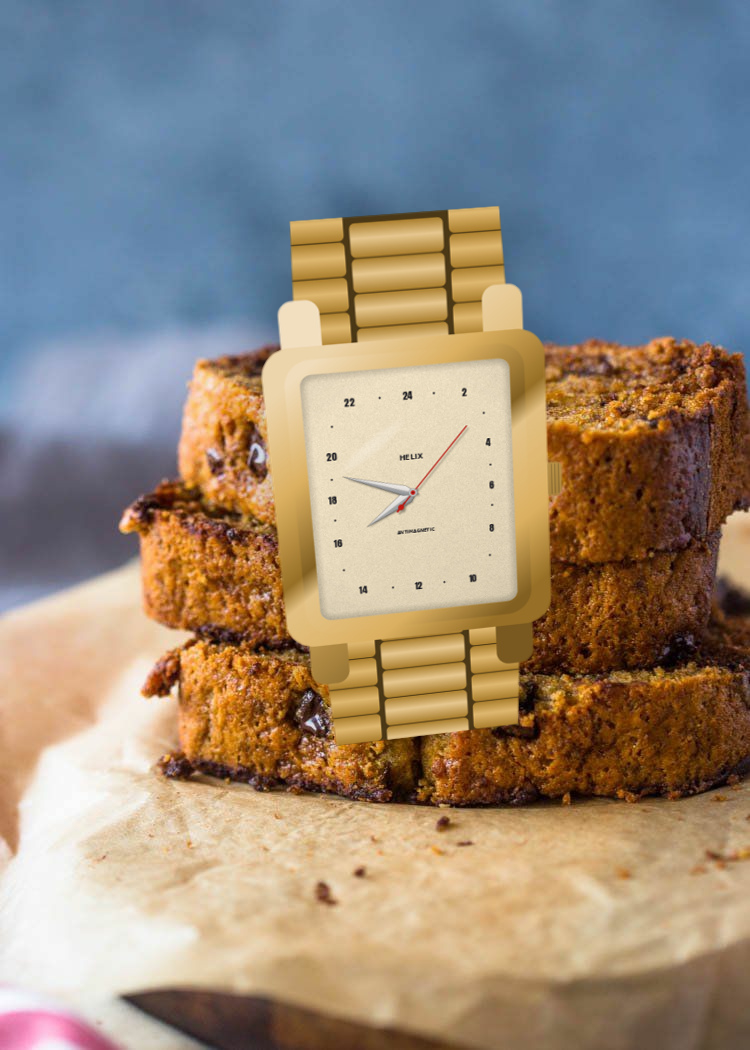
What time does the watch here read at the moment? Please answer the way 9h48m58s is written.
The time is 15h48m07s
